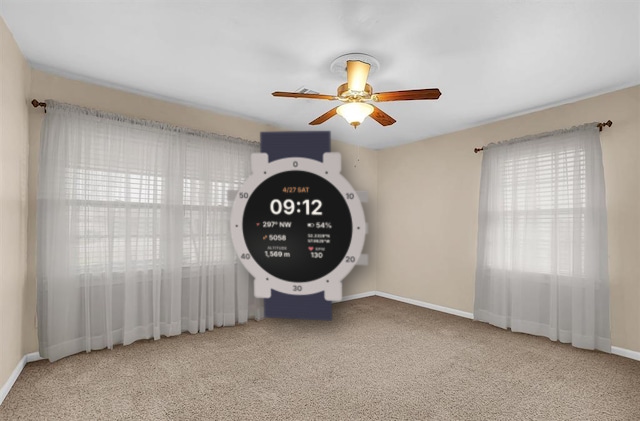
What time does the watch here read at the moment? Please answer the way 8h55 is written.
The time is 9h12
